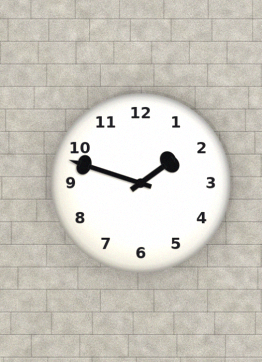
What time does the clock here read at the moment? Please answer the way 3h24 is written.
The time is 1h48
